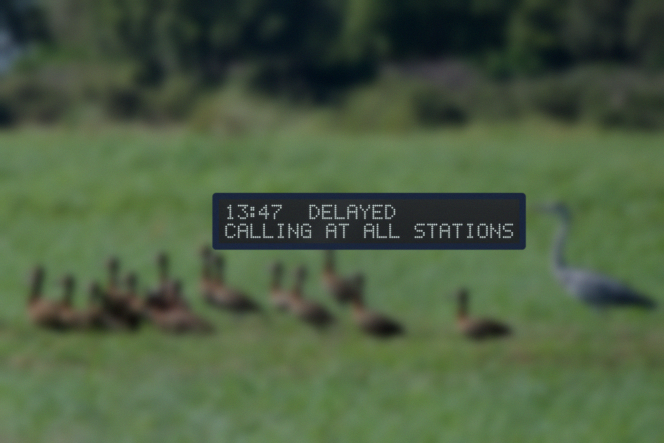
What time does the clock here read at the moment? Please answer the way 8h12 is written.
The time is 13h47
